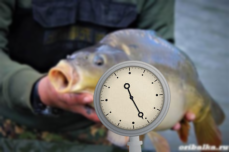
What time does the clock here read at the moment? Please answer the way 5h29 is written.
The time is 11h26
